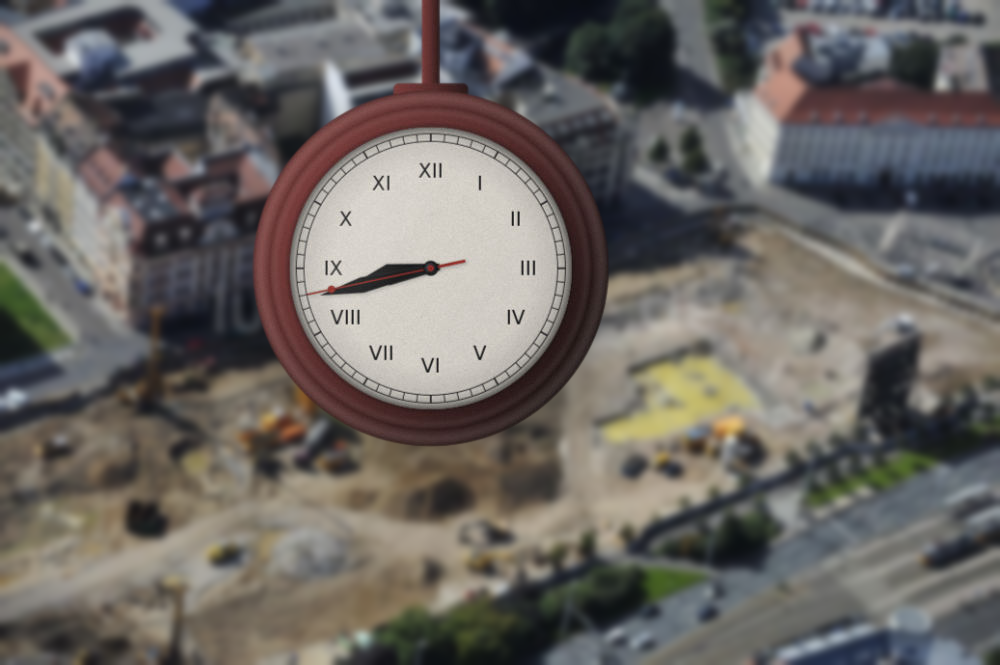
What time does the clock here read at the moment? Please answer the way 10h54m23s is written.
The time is 8h42m43s
